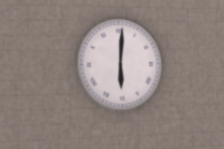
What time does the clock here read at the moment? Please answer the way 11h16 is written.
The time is 6h01
